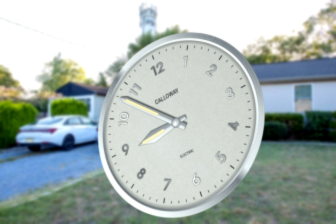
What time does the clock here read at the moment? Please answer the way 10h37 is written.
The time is 8h53
